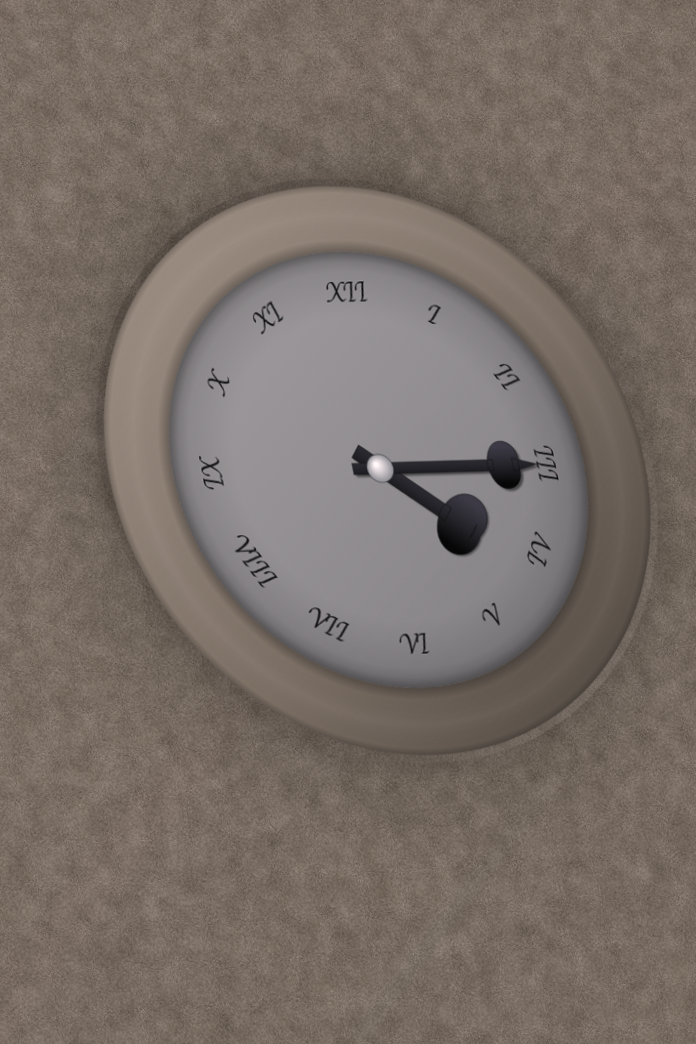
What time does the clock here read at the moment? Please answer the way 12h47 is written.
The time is 4h15
